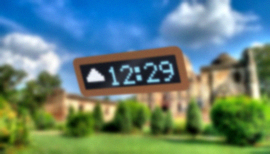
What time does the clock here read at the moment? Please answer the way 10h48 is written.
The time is 12h29
